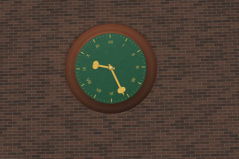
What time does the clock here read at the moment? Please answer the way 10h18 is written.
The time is 9h26
